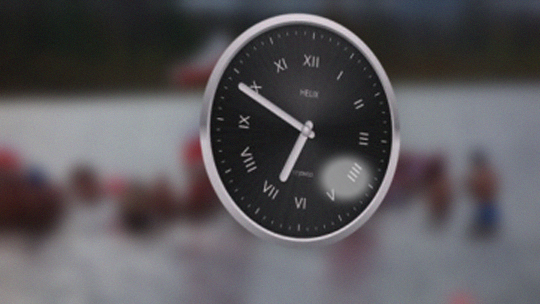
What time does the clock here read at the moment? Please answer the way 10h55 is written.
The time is 6h49
